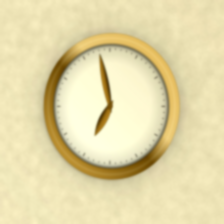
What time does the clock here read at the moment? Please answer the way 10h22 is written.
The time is 6h58
